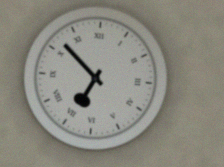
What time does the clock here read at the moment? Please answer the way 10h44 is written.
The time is 6h52
